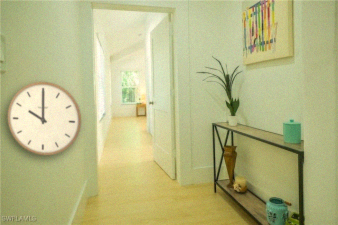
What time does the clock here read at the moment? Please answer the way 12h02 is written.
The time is 10h00
